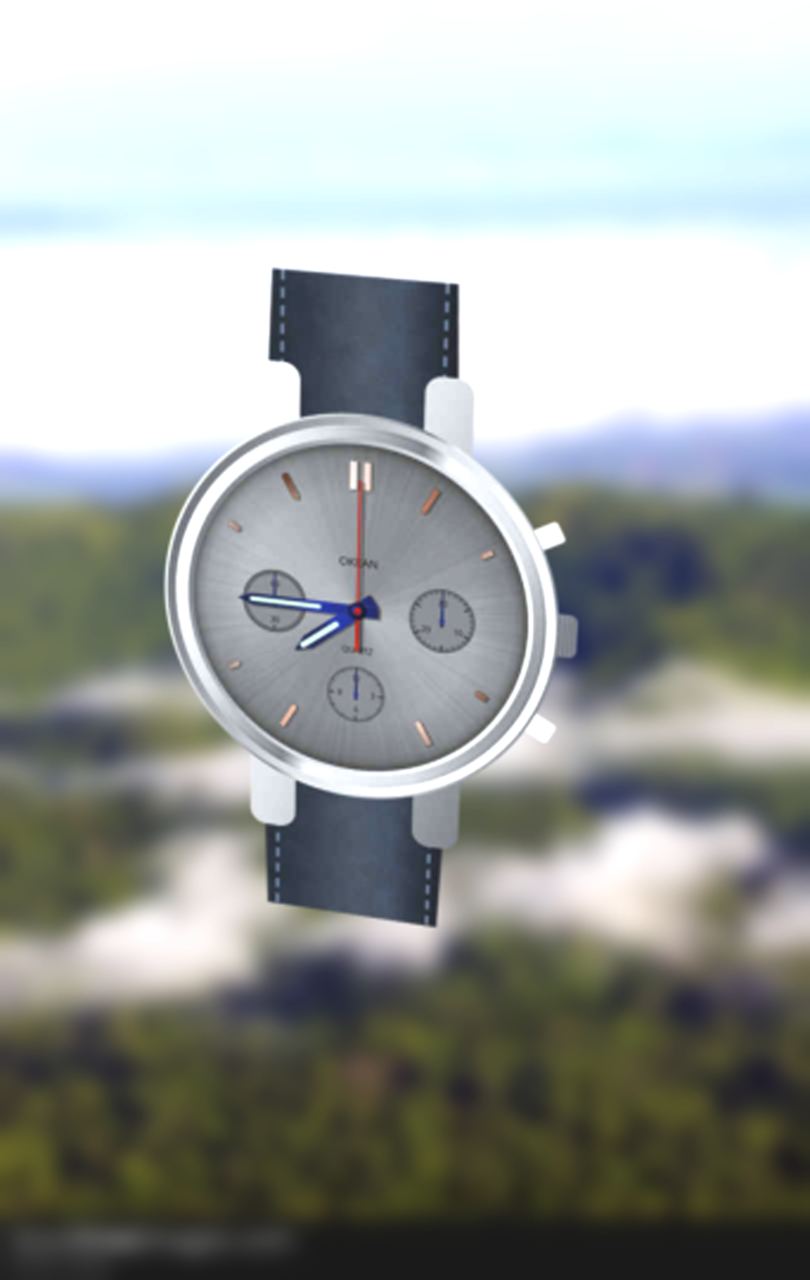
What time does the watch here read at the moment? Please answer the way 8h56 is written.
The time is 7h45
